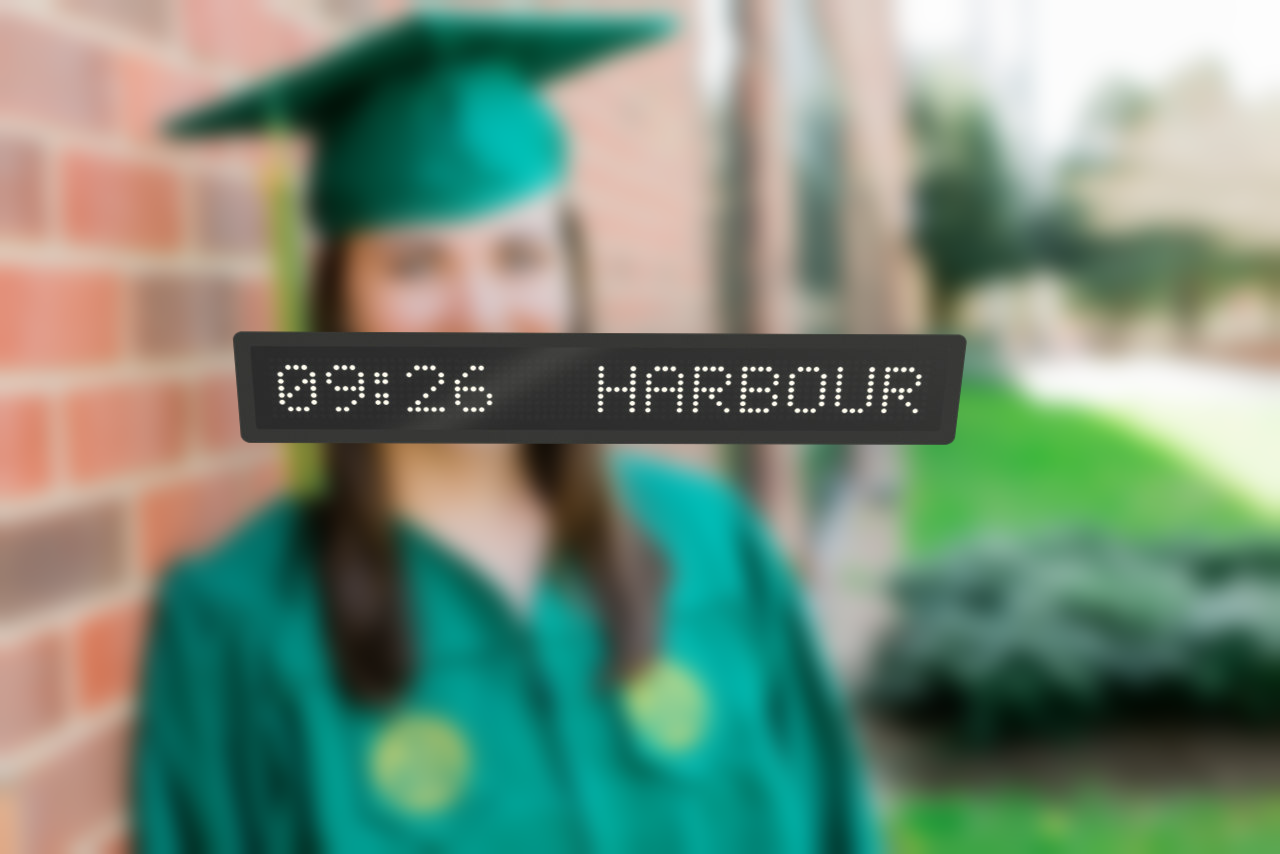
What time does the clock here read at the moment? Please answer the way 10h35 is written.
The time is 9h26
